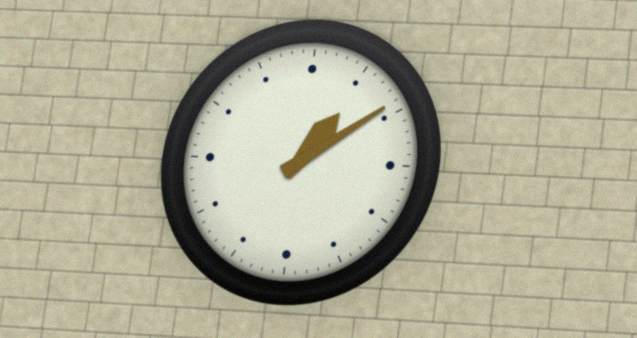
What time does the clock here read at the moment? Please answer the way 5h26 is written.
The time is 1h09
